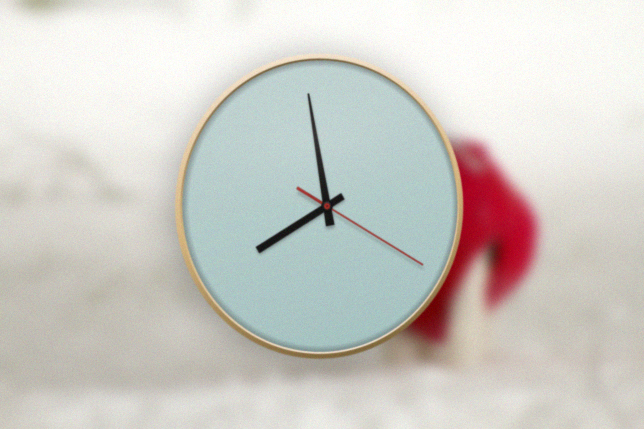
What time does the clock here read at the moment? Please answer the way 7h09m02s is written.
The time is 7h58m20s
